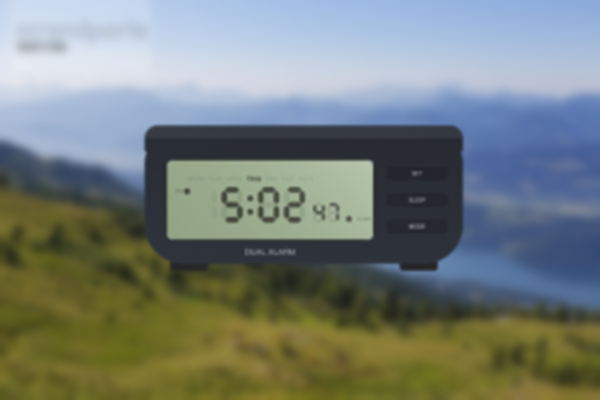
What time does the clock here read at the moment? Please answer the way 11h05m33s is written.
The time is 5h02m47s
